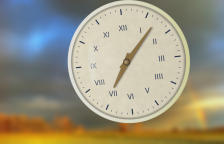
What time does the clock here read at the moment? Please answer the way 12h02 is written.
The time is 7h07
